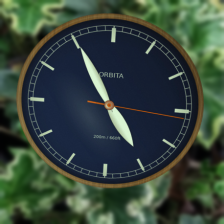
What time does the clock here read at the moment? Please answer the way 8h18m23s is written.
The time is 4h55m16s
